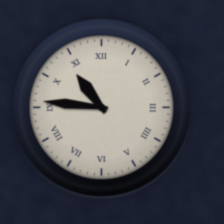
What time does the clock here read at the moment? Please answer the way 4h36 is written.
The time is 10h46
